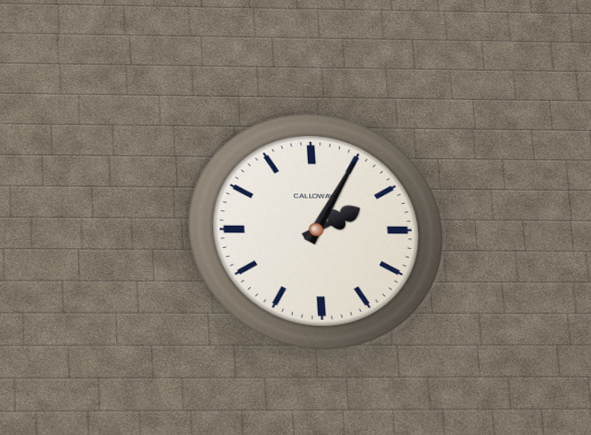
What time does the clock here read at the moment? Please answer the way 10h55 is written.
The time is 2h05
